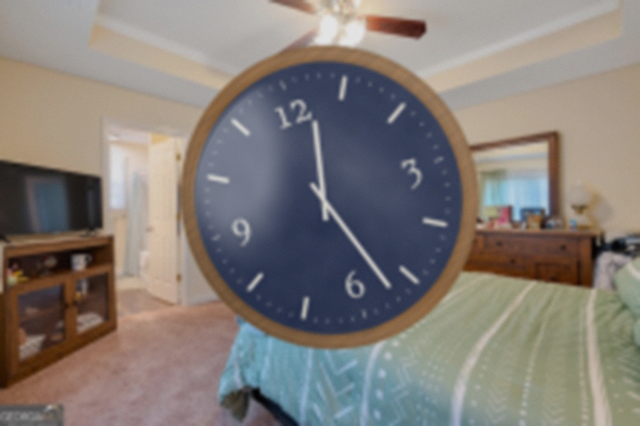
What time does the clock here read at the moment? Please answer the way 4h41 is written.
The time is 12h27
